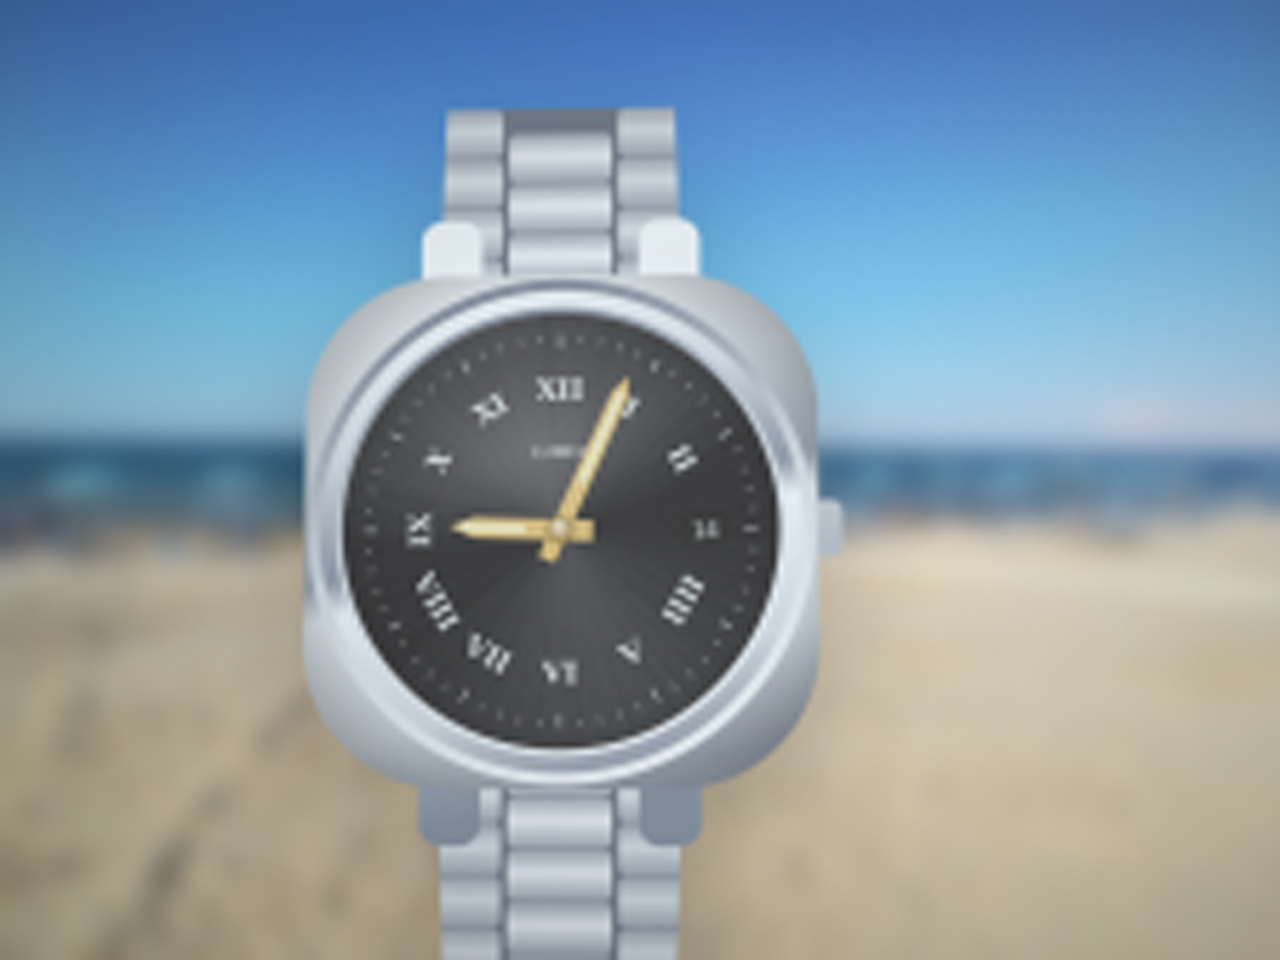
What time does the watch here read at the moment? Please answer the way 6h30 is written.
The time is 9h04
